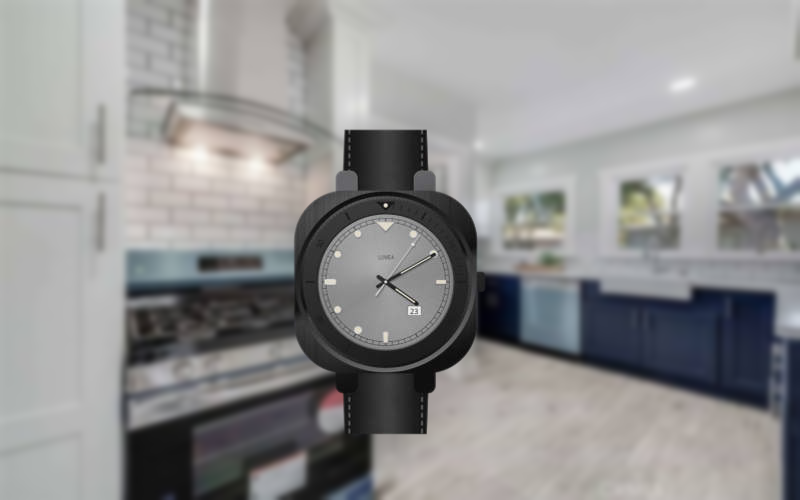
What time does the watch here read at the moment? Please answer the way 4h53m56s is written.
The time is 4h10m06s
